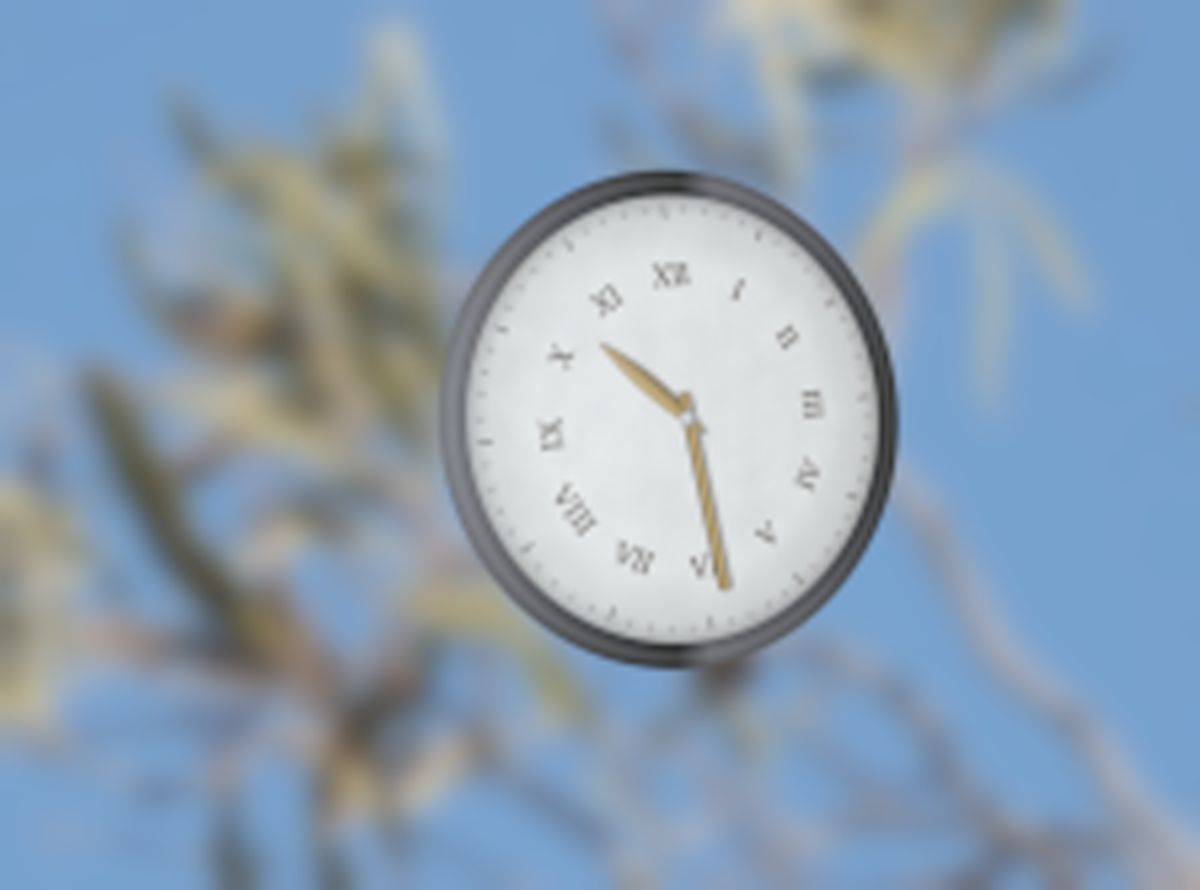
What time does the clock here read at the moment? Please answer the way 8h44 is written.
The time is 10h29
